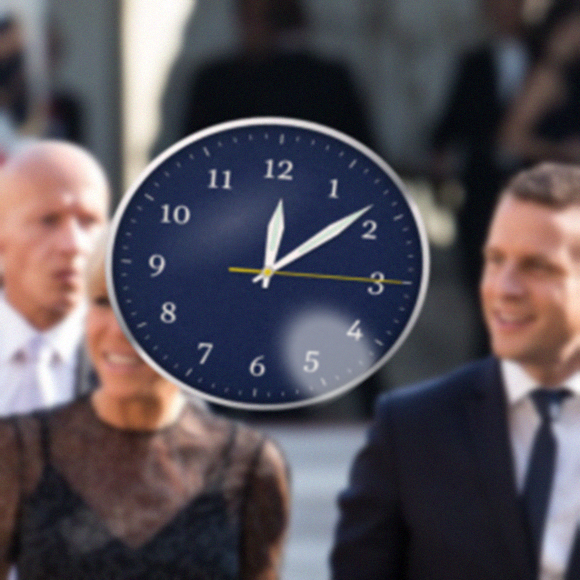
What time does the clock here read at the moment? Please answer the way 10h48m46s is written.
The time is 12h08m15s
